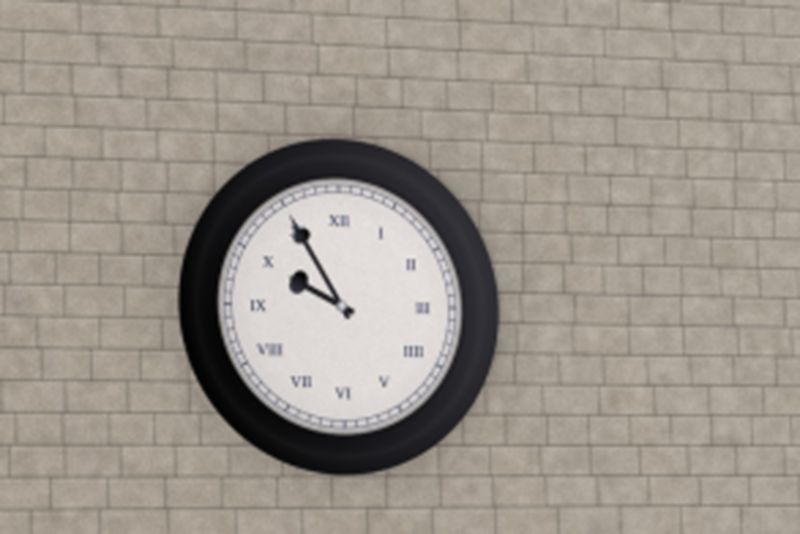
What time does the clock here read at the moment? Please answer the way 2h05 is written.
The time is 9h55
